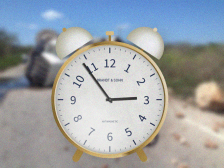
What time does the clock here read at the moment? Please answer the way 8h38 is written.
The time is 2h54
